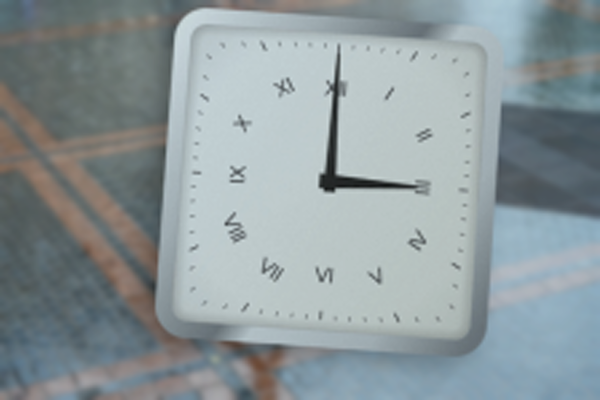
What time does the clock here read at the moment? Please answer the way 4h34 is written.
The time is 3h00
